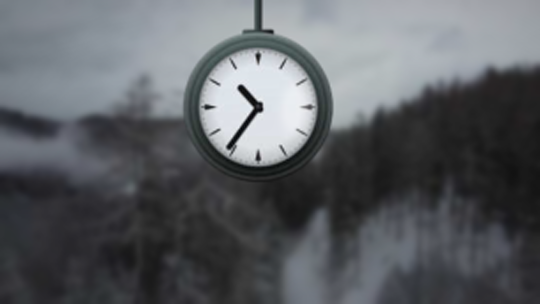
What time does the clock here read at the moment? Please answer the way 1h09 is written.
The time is 10h36
